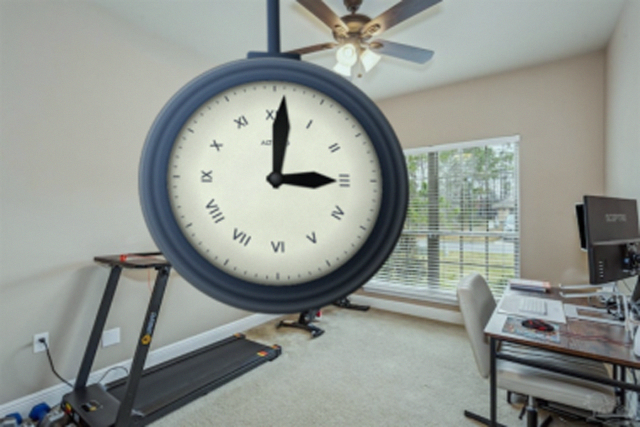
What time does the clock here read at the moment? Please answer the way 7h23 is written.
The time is 3h01
